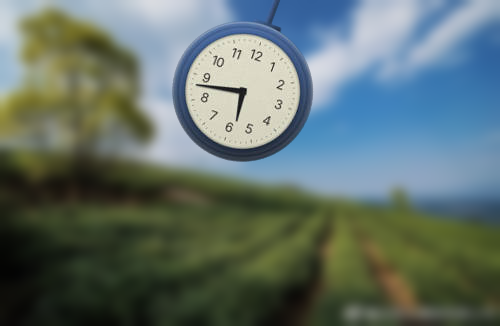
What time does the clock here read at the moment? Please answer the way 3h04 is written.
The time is 5h43
